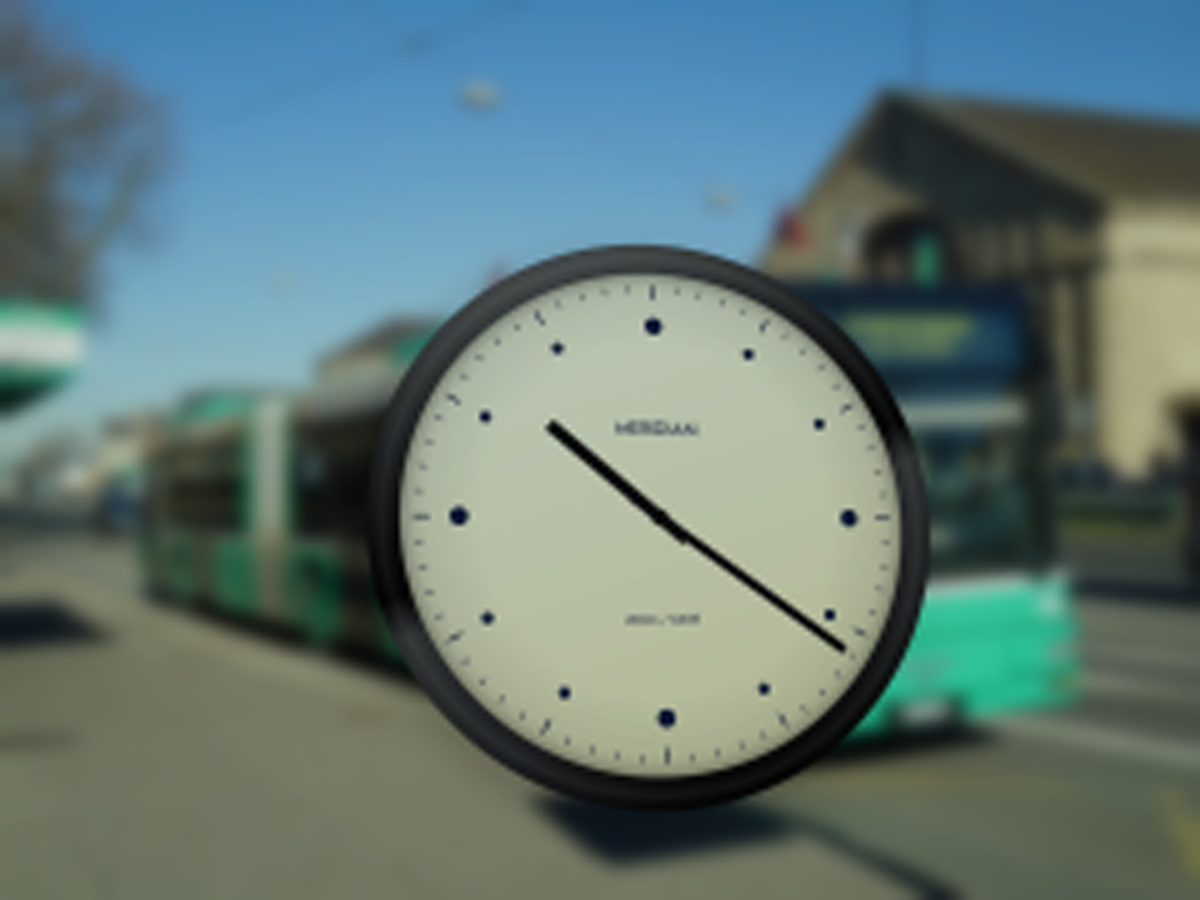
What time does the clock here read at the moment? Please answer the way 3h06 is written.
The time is 10h21
